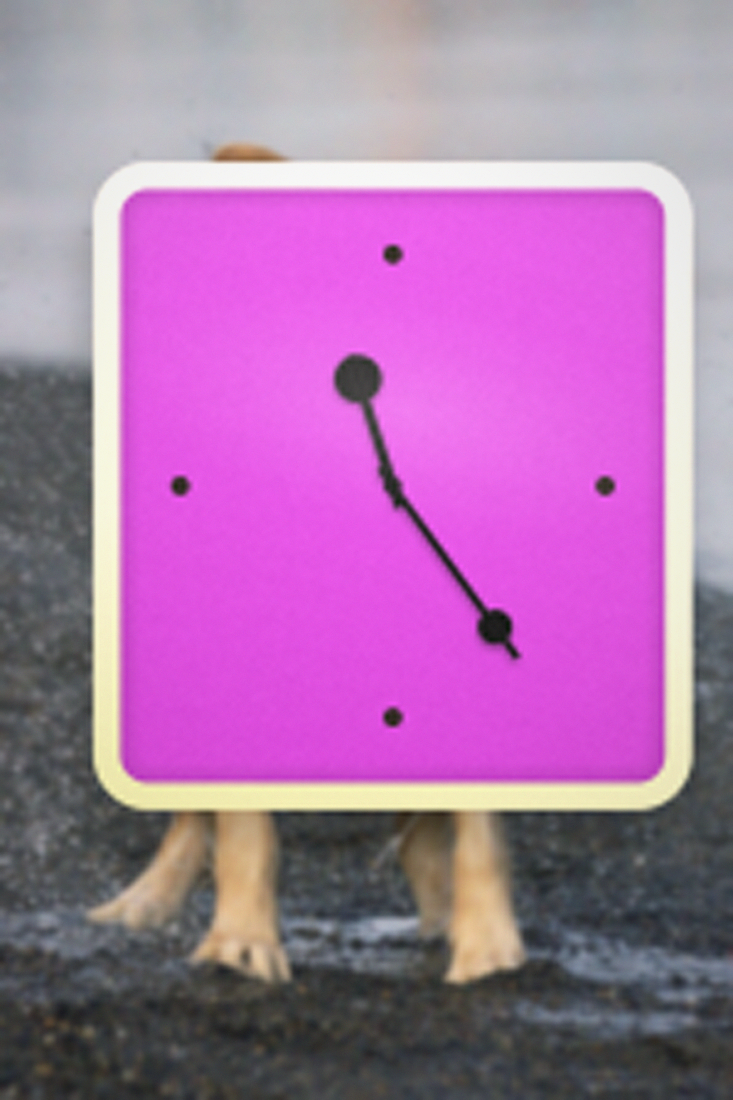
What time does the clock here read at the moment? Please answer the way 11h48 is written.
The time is 11h24
